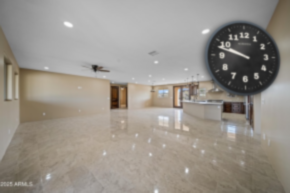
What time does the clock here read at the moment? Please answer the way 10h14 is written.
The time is 9h48
